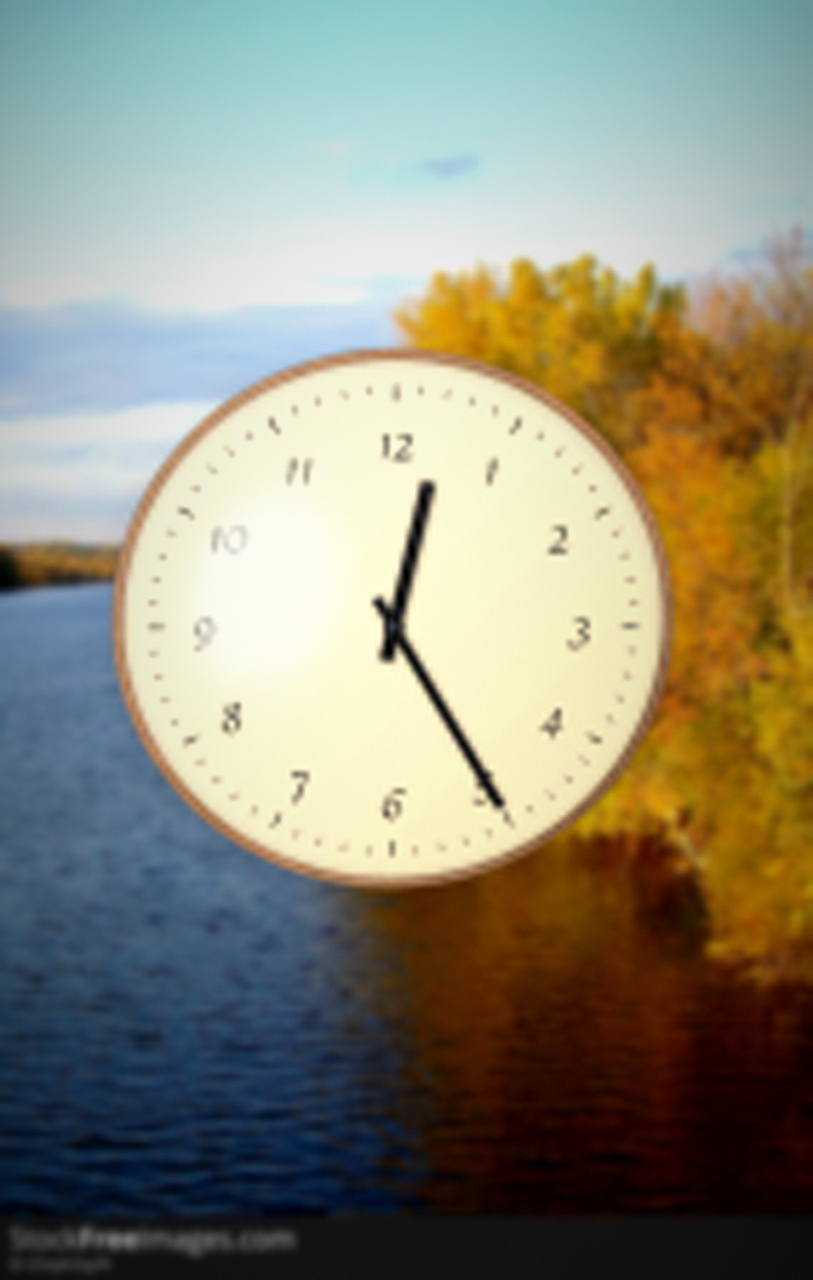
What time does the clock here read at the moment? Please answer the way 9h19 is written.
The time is 12h25
